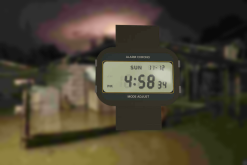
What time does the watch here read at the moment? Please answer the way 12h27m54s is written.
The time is 4h58m34s
